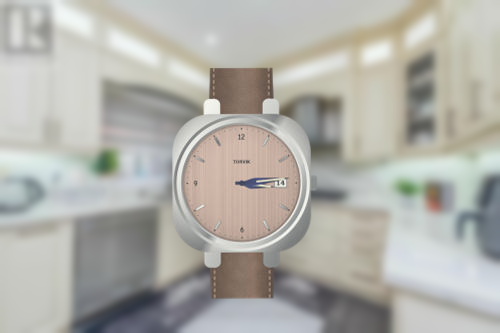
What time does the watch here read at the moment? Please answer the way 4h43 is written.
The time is 3h14
